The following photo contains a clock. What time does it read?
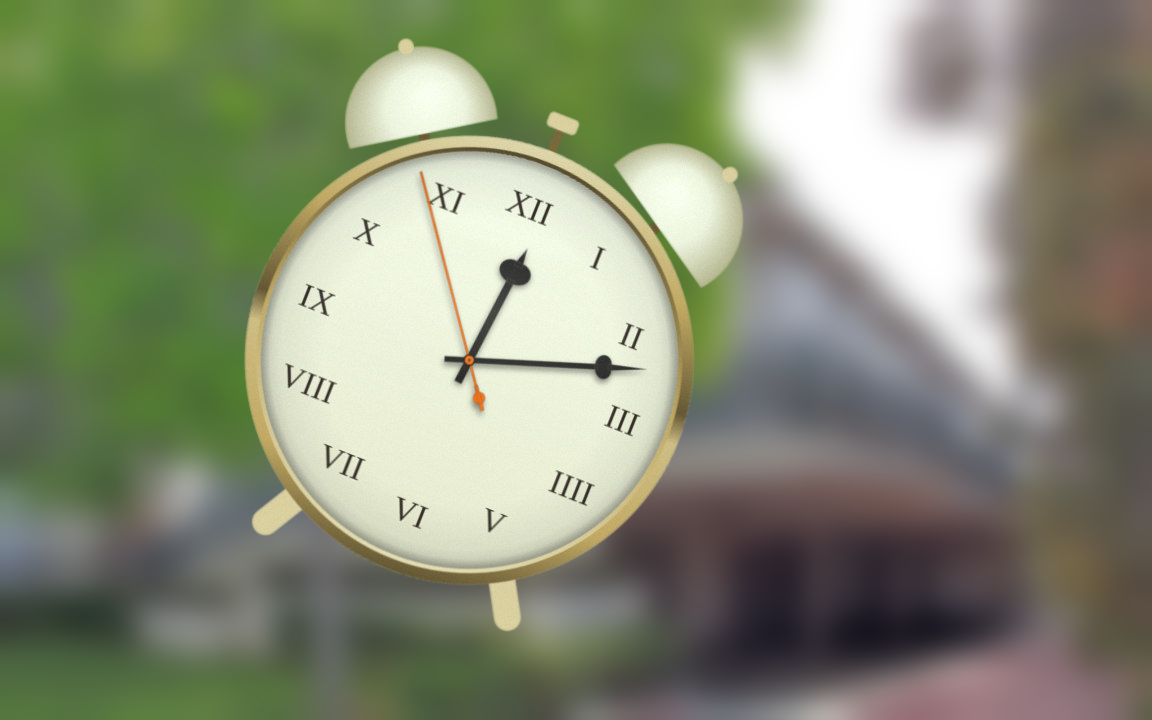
12:11:54
